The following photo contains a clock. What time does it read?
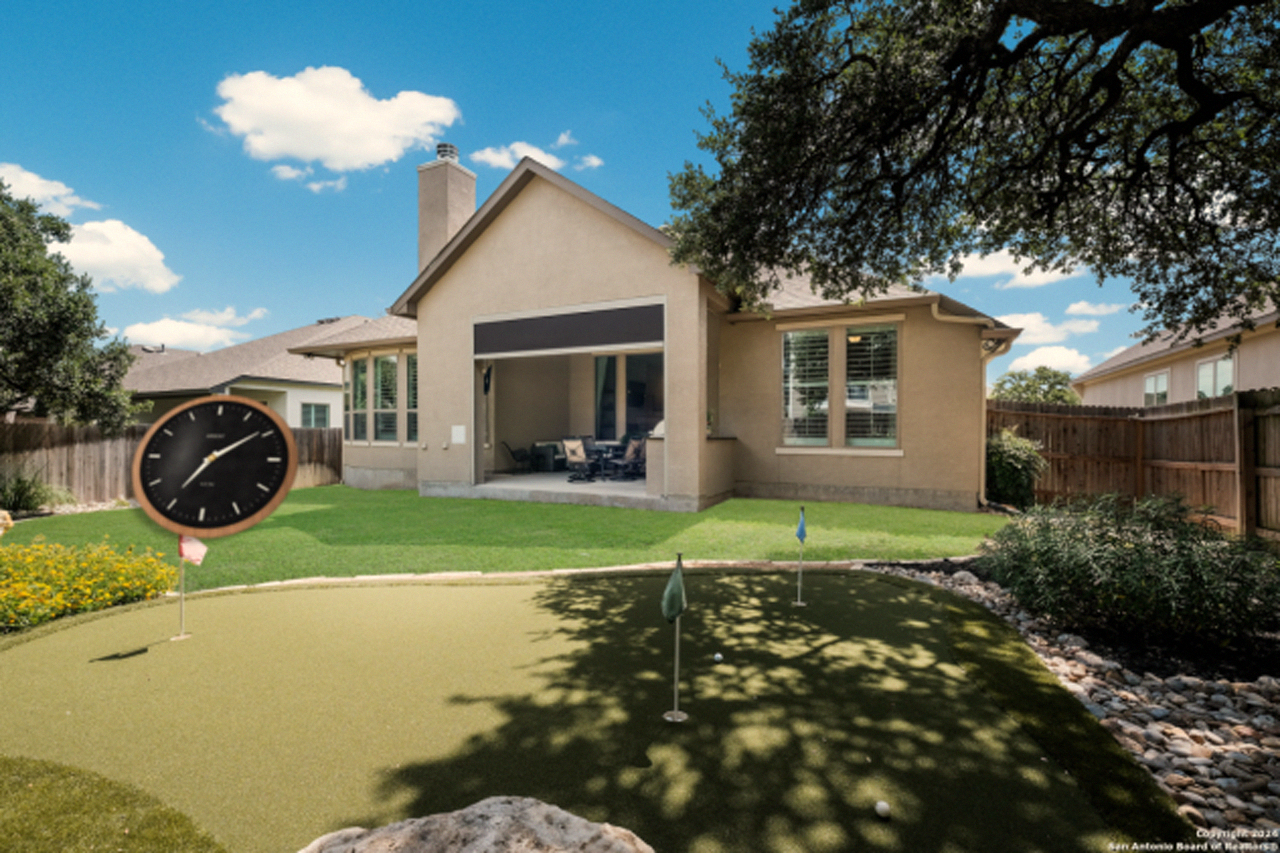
7:09
